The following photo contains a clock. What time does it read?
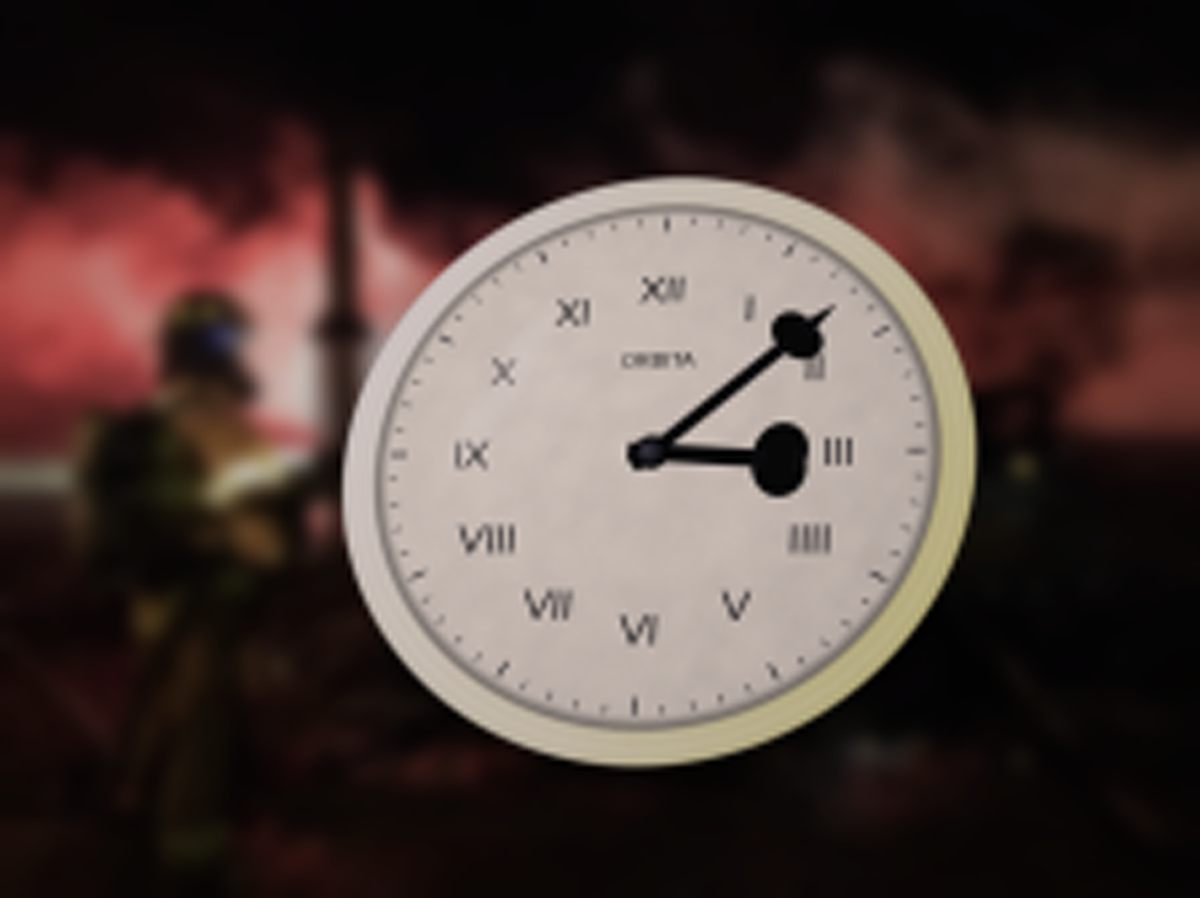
3:08
